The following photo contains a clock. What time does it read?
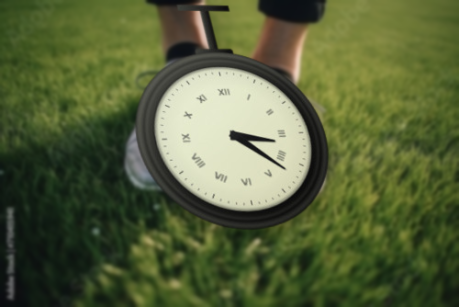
3:22
